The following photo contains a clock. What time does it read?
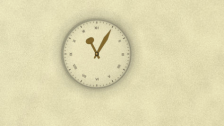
11:05
